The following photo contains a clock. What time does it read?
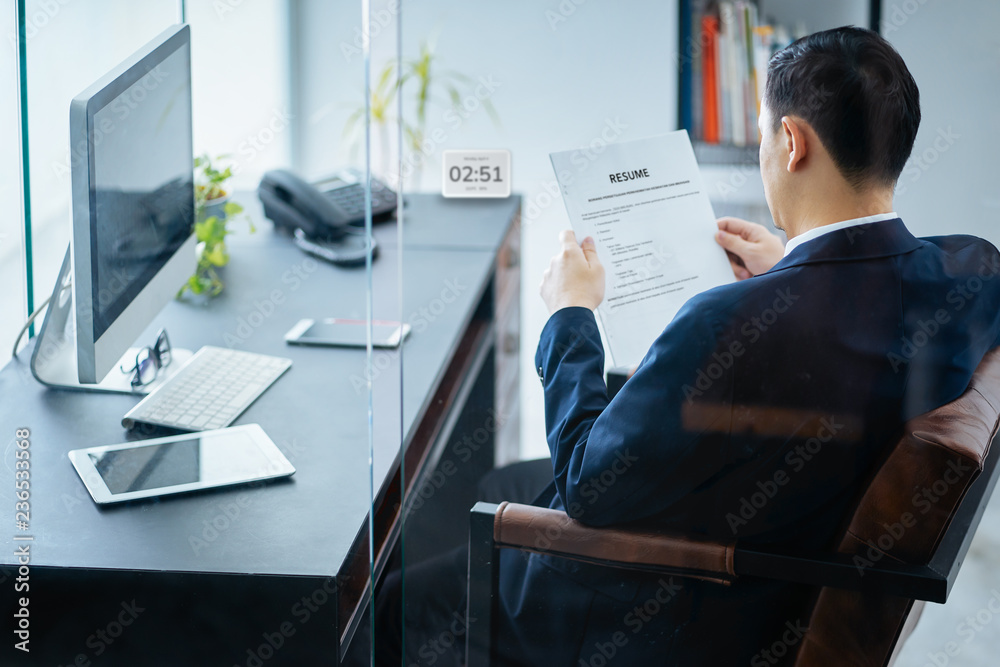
2:51
